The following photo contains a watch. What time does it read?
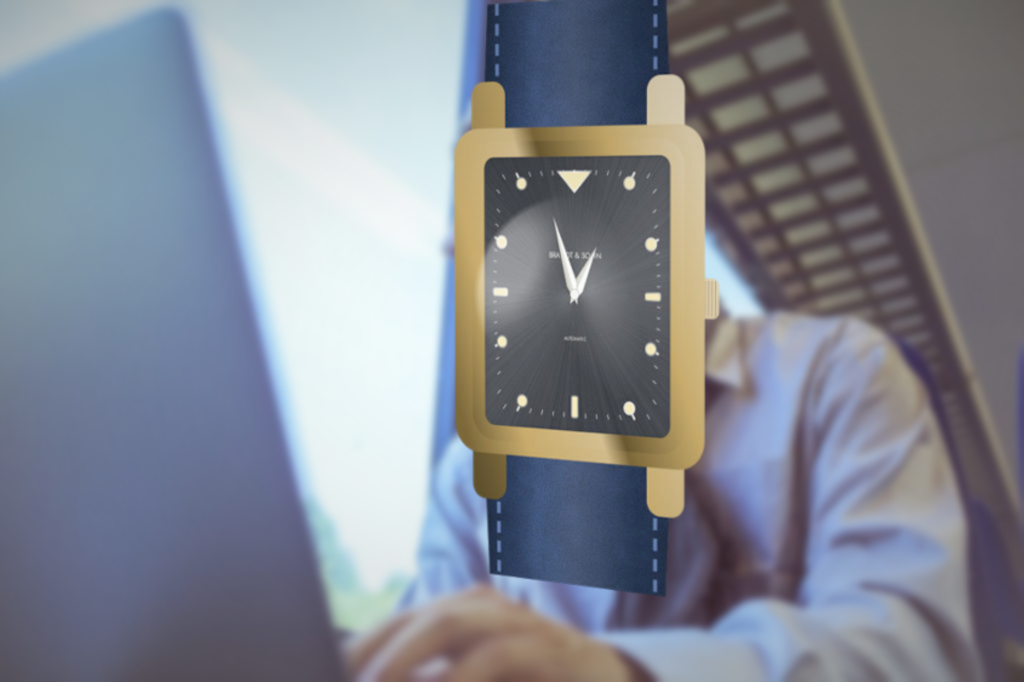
12:57
